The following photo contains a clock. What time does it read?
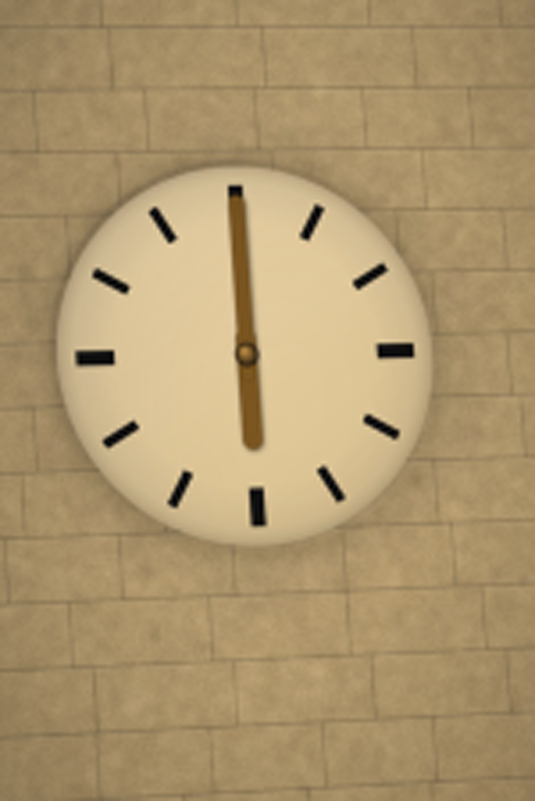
6:00
